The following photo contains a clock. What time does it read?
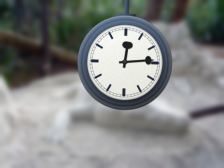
12:14
